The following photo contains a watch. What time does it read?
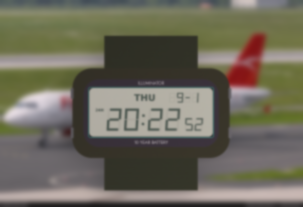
20:22:52
